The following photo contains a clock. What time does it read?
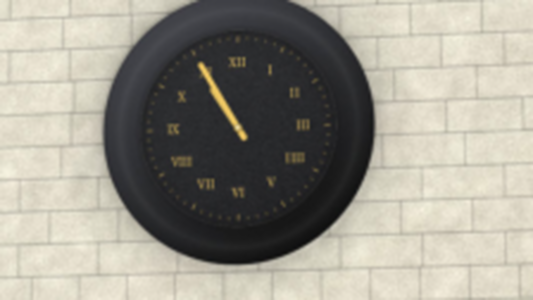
10:55
